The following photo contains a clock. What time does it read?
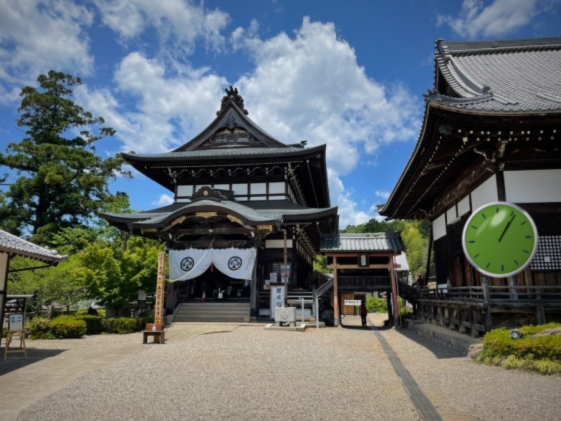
1:06
